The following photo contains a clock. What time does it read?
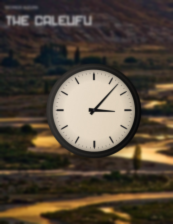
3:07
